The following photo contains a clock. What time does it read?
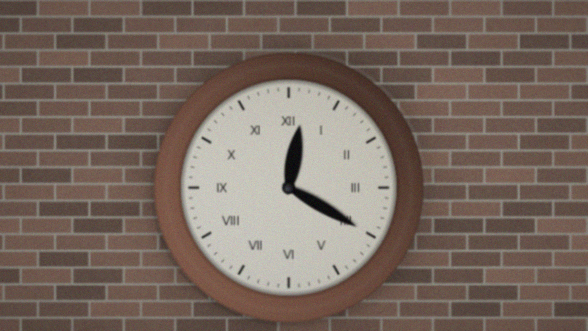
12:20
